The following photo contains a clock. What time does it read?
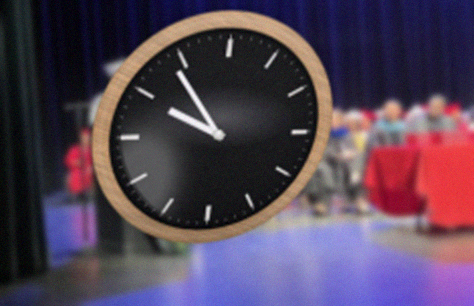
9:54
